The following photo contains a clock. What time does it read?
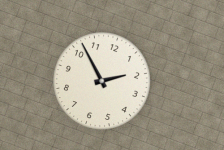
1:52
